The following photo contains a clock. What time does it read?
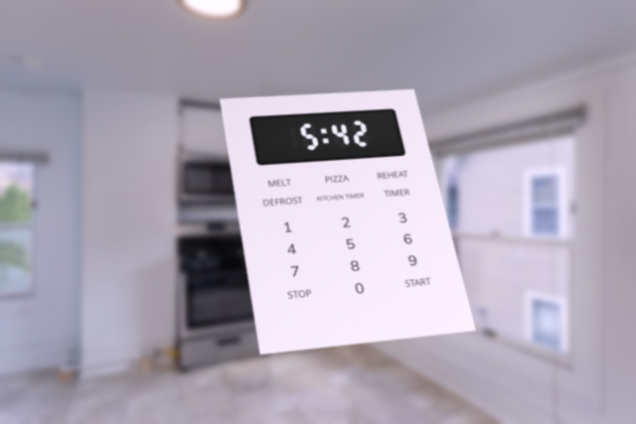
5:42
